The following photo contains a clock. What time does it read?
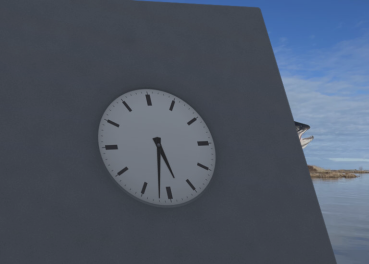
5:32
